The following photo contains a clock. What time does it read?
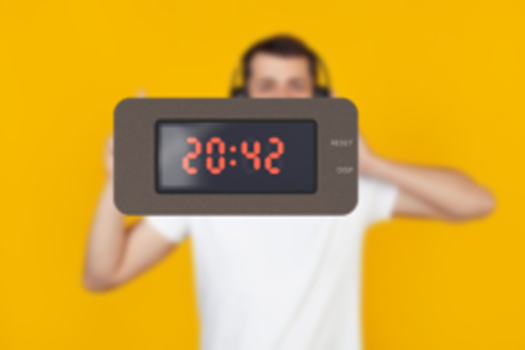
20:42
